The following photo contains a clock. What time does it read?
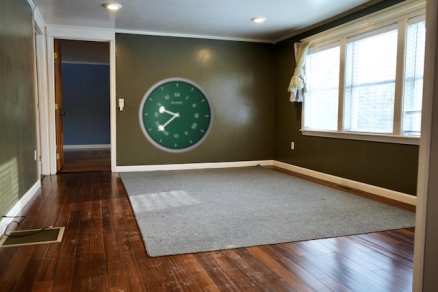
9:38
